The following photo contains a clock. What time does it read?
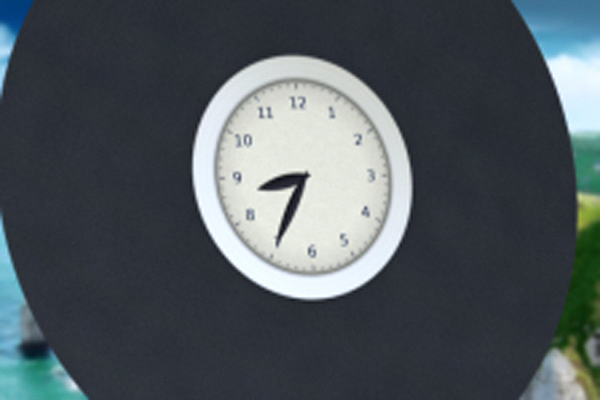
8:35
